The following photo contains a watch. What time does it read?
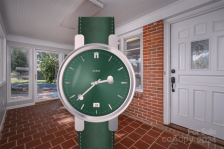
2:38
